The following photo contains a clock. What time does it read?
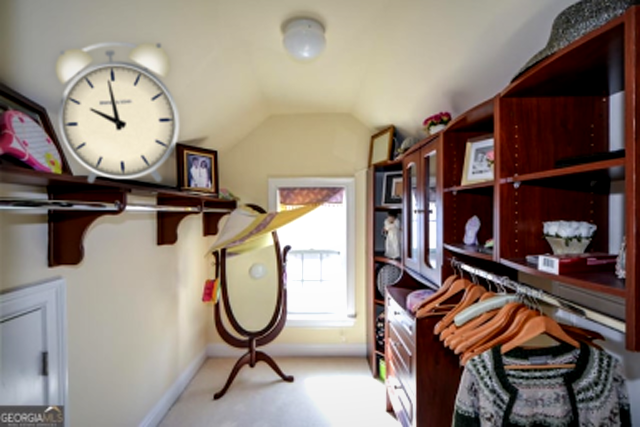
9:59
